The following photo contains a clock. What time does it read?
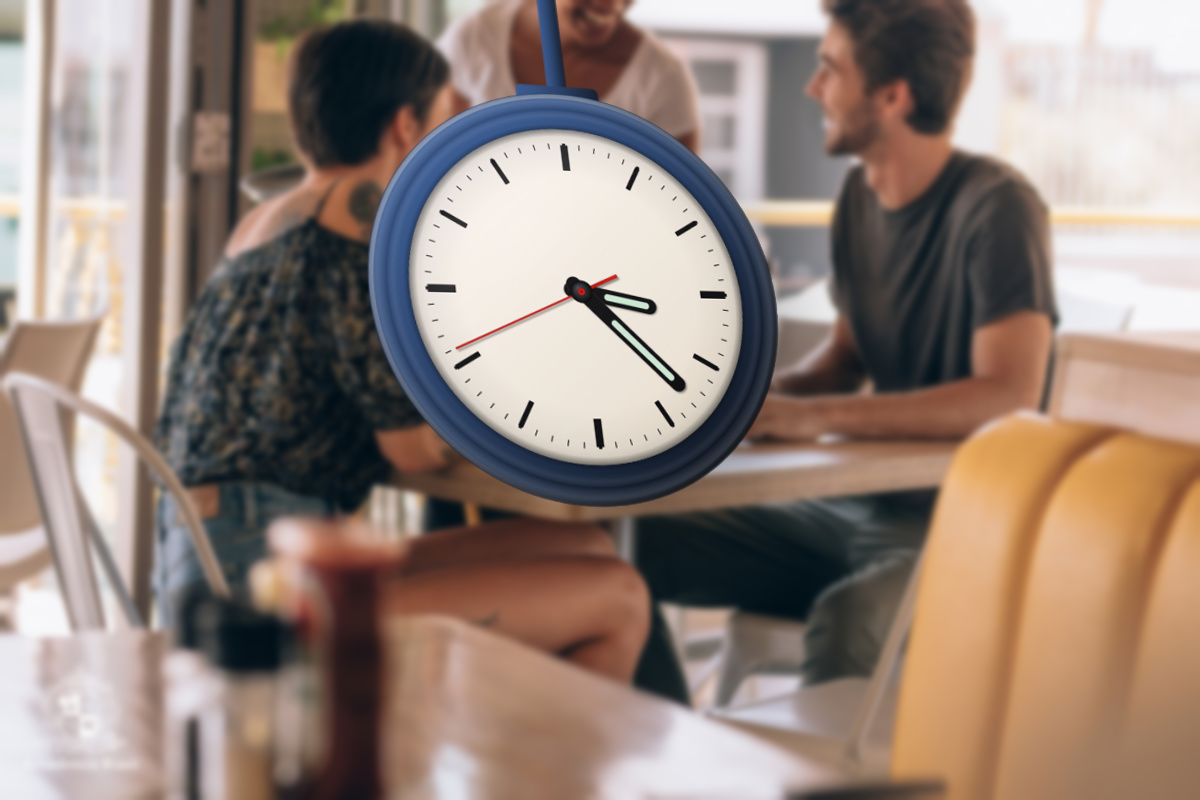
3:22:41
